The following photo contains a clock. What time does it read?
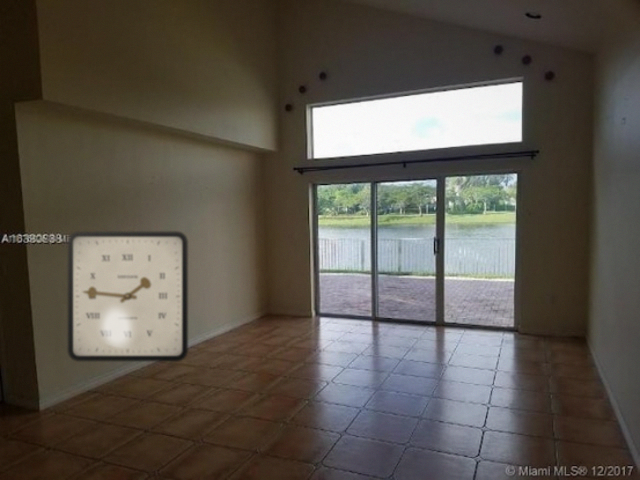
1:46
